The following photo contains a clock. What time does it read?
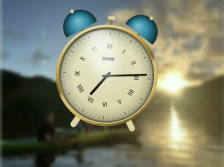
7:14
